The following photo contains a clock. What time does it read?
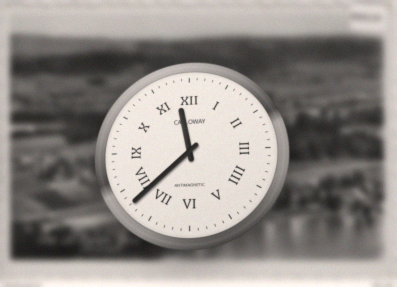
11:38
